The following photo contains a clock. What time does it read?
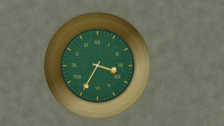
3:35
